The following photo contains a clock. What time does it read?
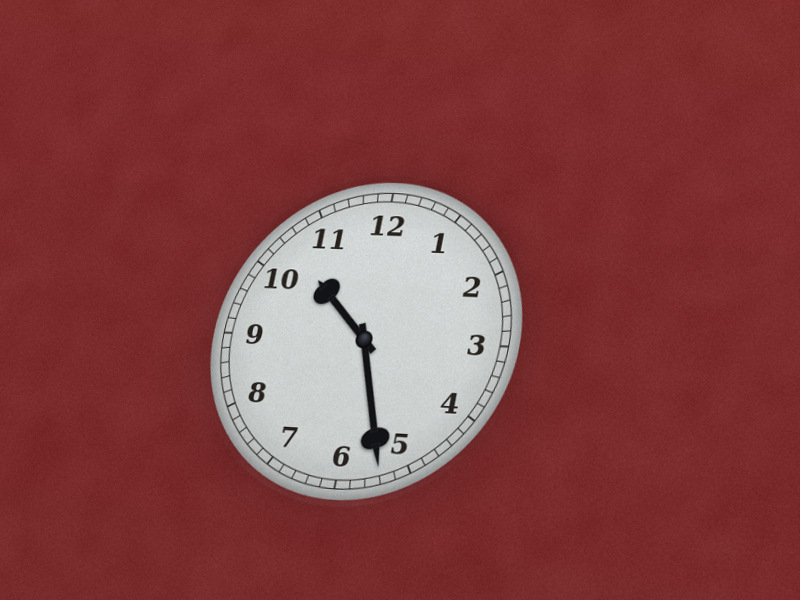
10:27
